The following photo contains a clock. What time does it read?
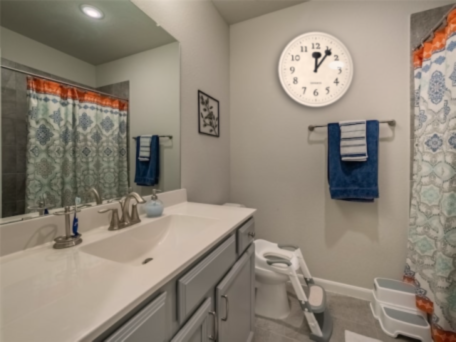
12:06
